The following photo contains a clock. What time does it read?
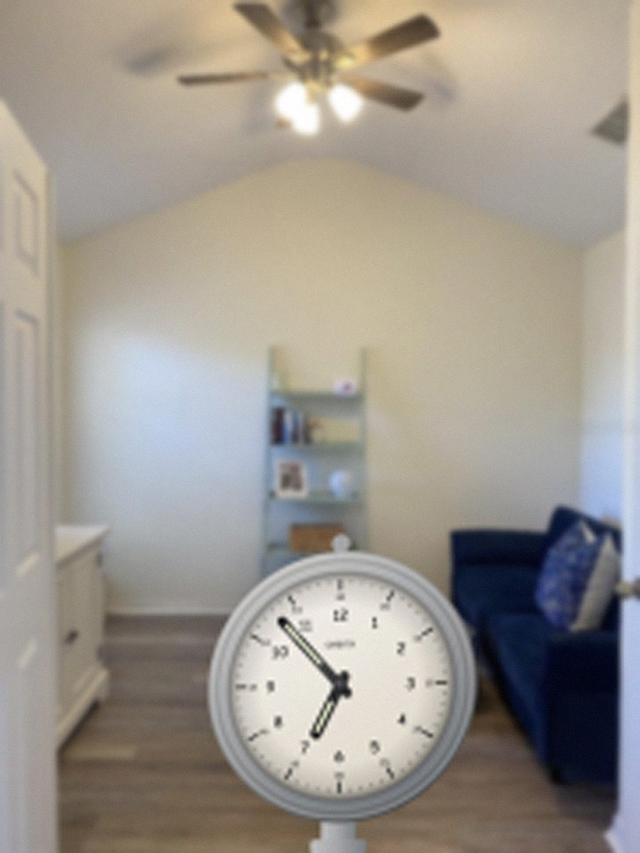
6:53
